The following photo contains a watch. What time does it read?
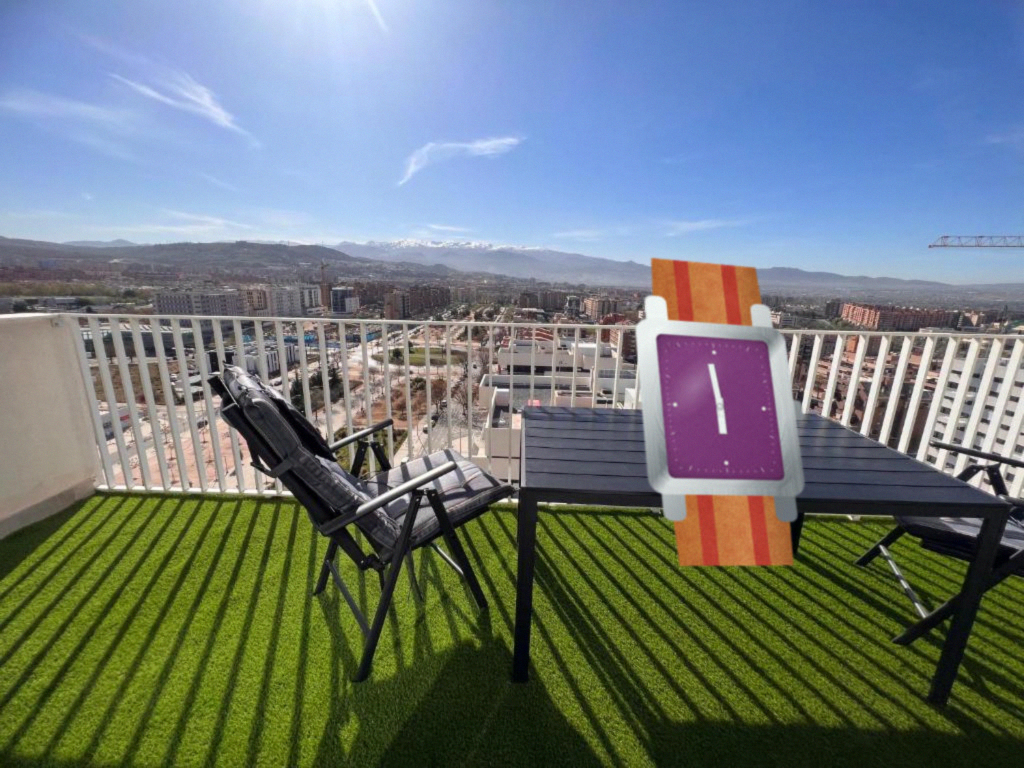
5:59
